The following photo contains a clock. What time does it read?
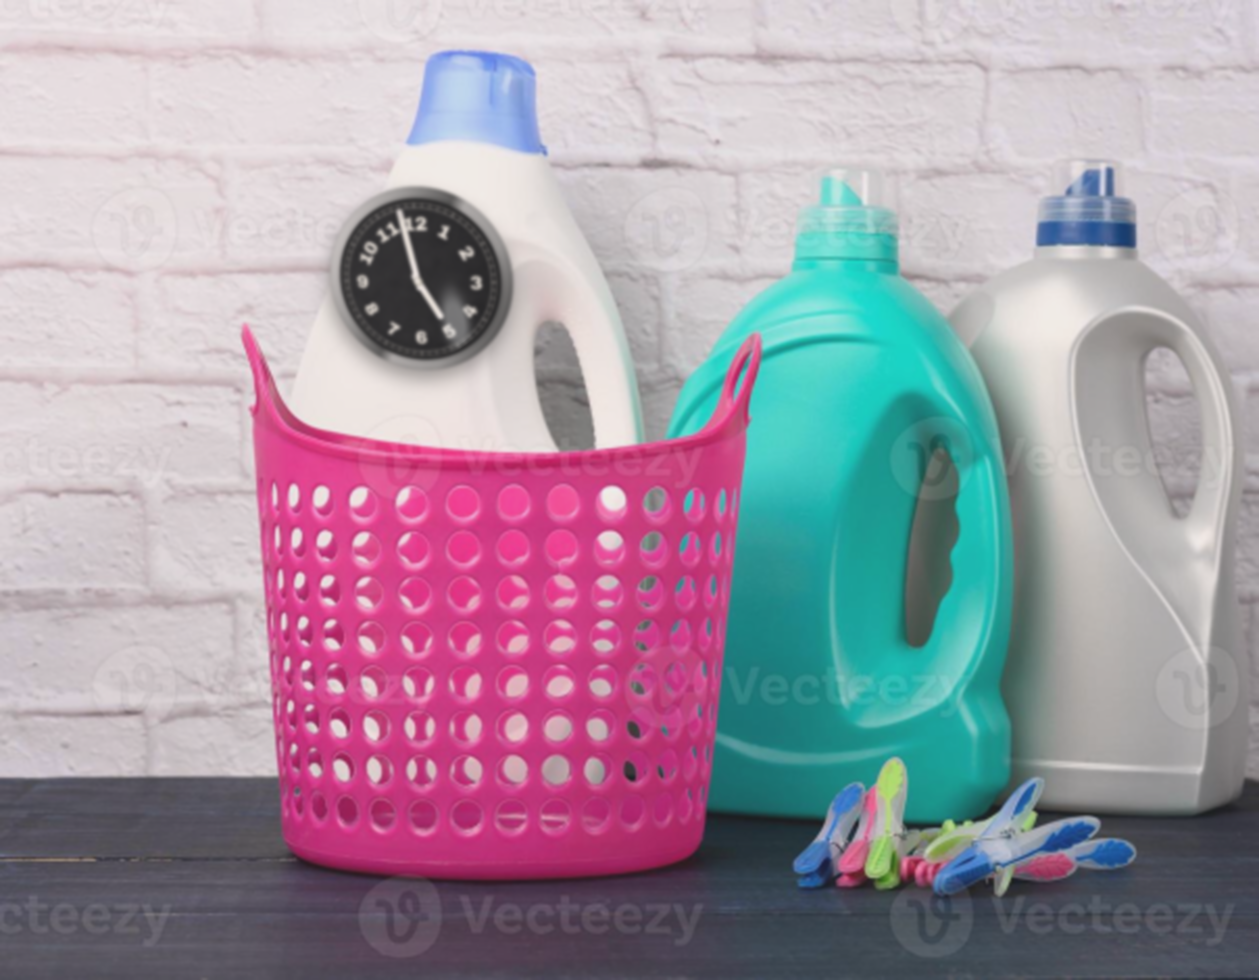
4:58
